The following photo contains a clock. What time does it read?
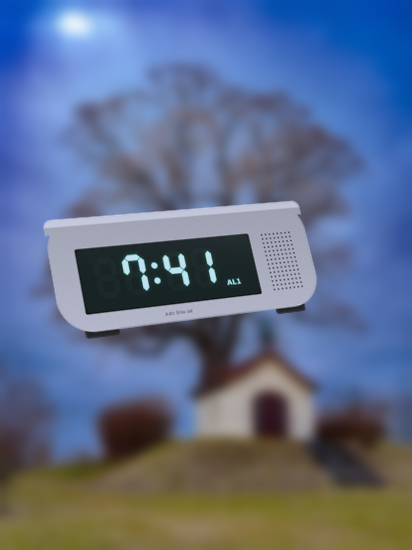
7:41
